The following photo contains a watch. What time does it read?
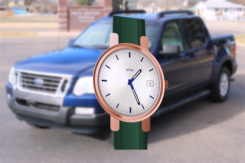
1:26
